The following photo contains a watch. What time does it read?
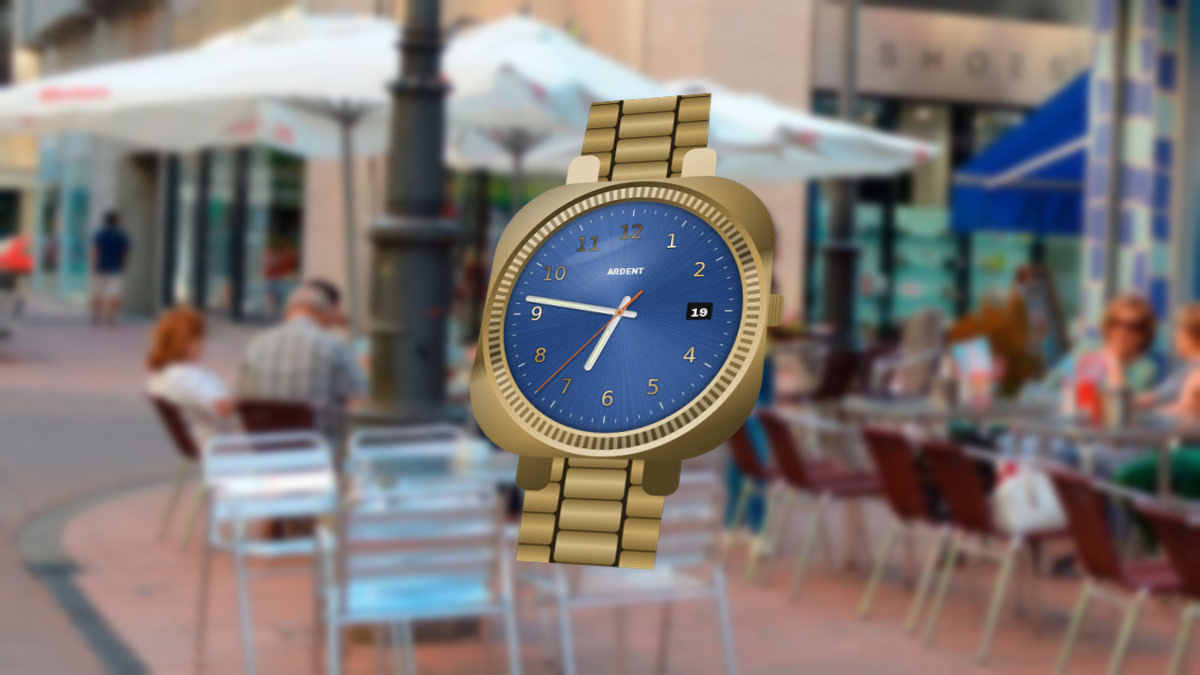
6:46:37
